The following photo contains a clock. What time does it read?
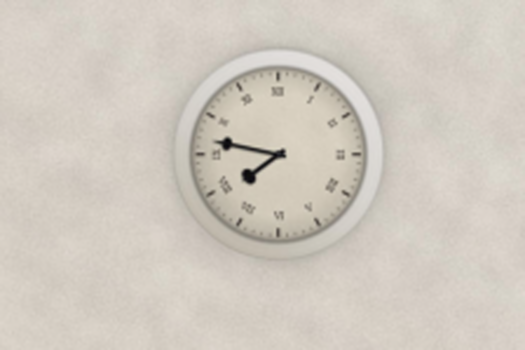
7:47
